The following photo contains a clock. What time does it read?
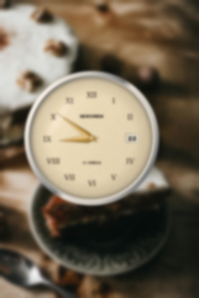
8:51
